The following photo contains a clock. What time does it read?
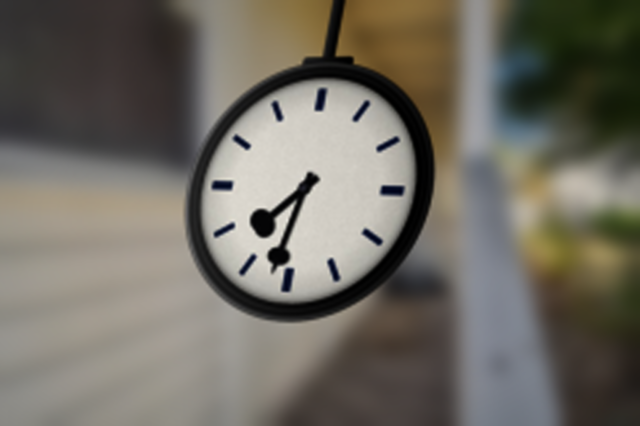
7:32
